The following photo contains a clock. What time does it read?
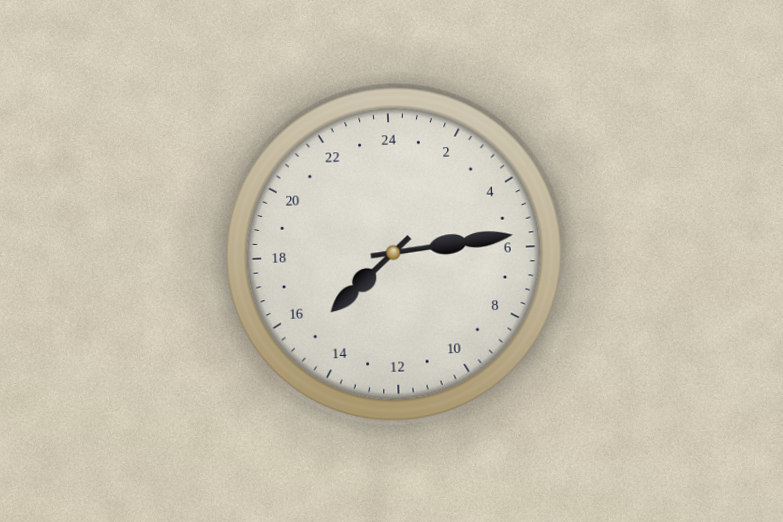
15:14
